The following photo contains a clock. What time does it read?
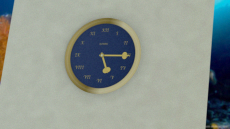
5:15
